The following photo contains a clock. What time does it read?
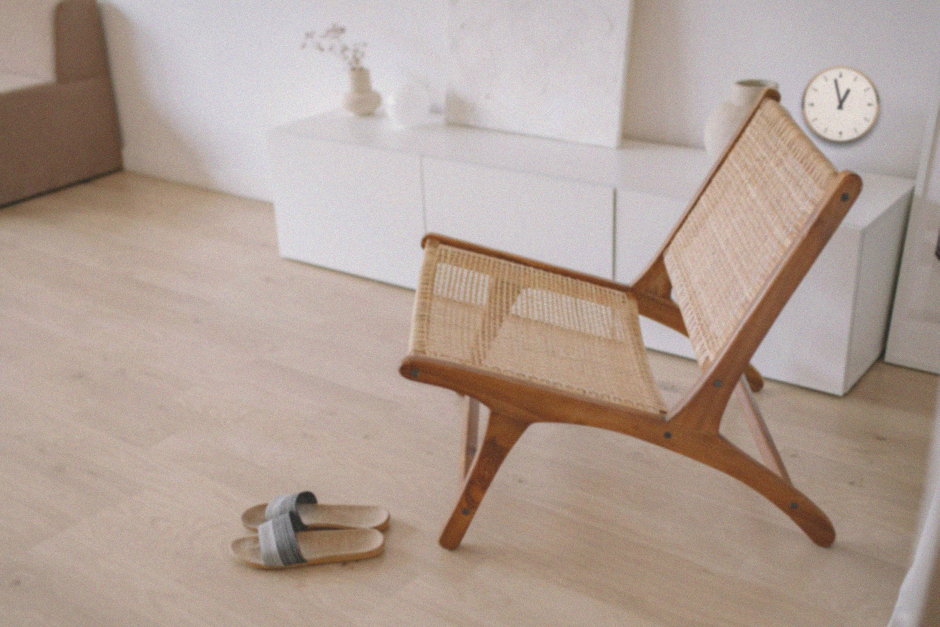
12:58
